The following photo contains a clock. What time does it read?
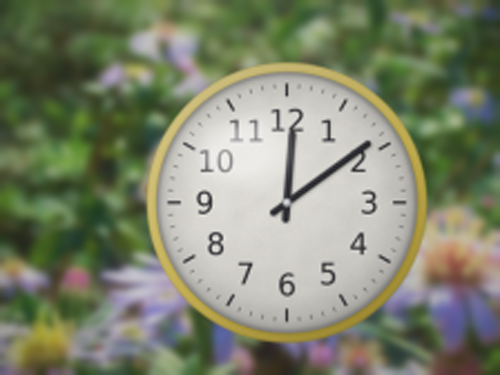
12:09
